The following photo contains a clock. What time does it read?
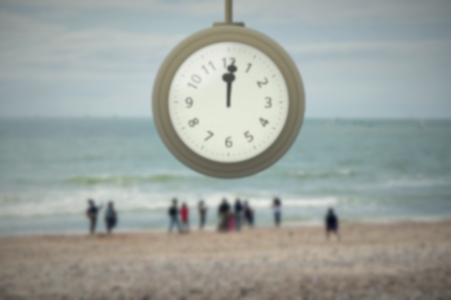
12:01
